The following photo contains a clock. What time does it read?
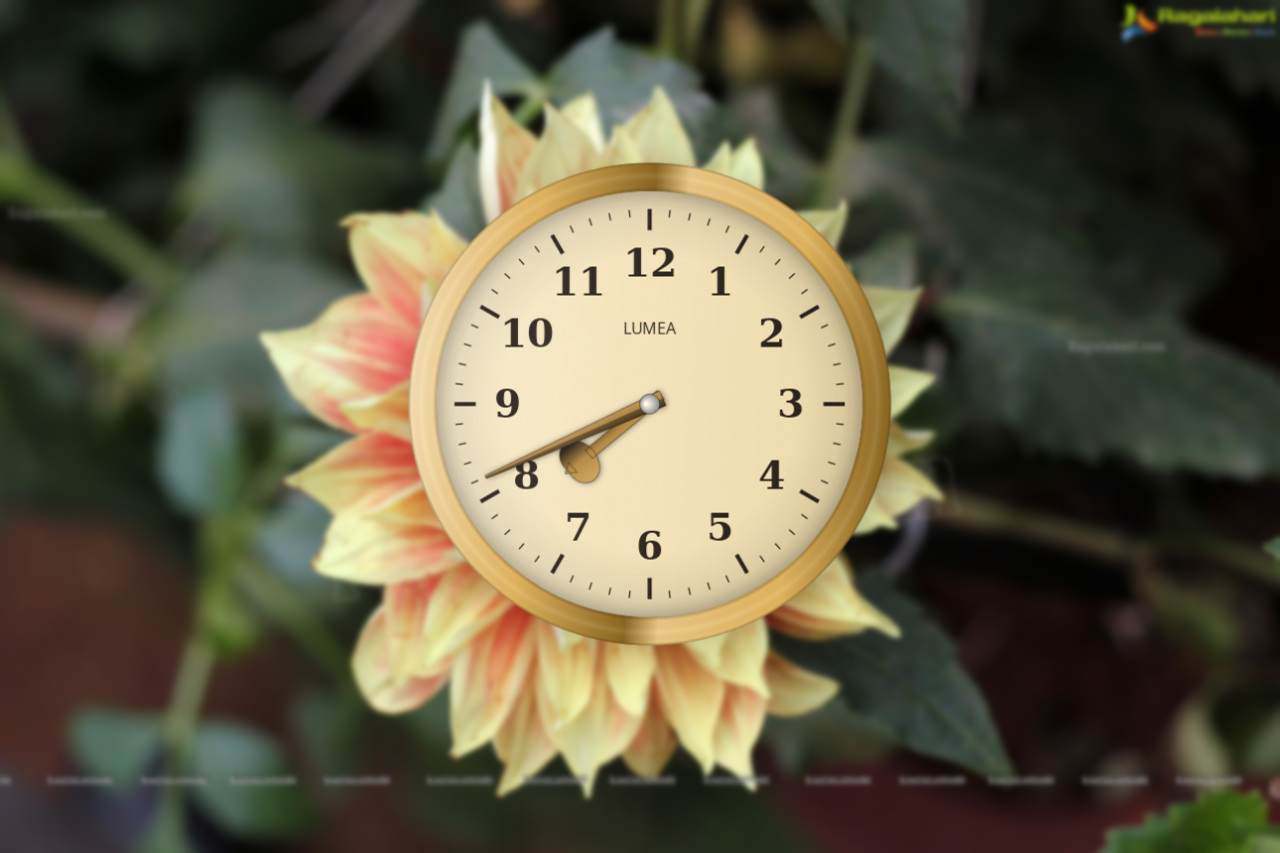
7:41
